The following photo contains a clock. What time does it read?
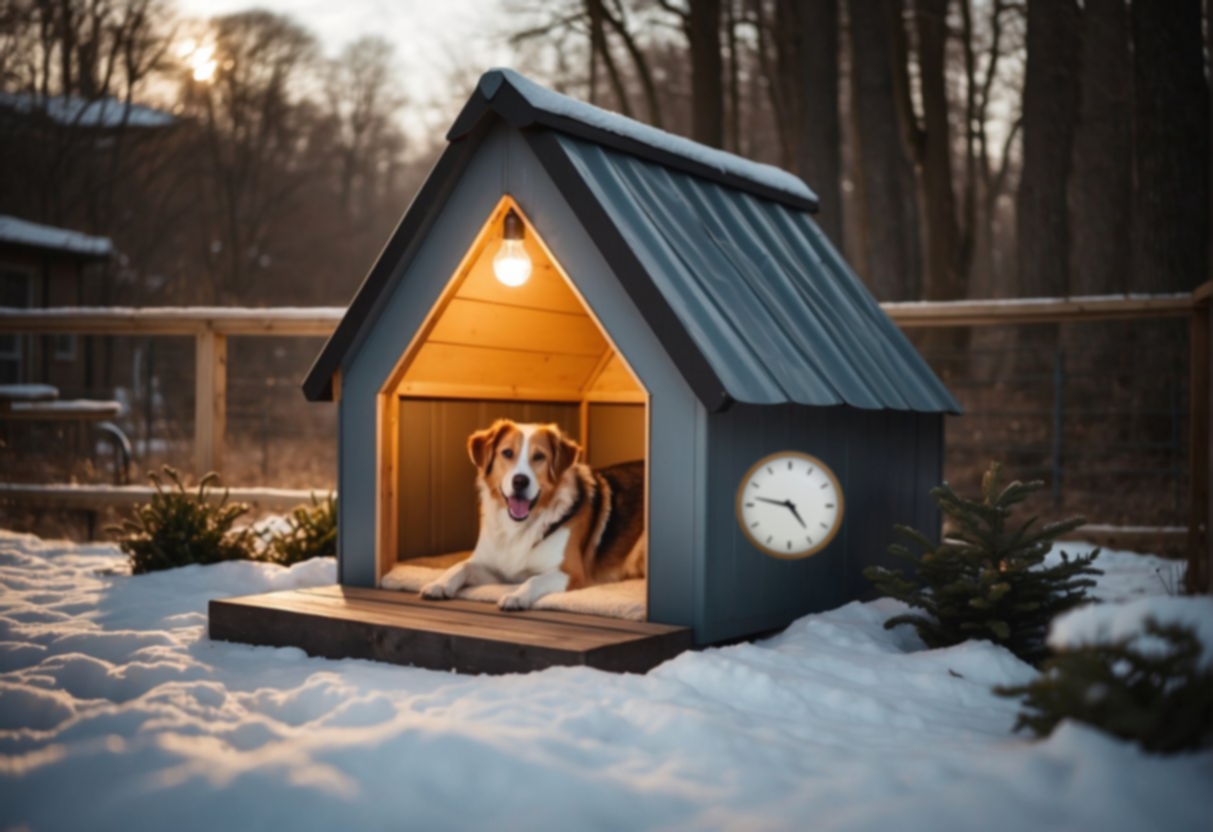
4:47
